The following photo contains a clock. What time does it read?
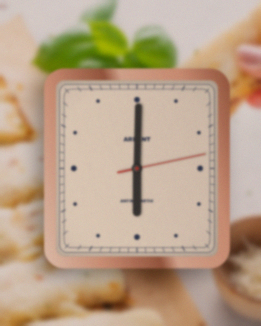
6:00:13
